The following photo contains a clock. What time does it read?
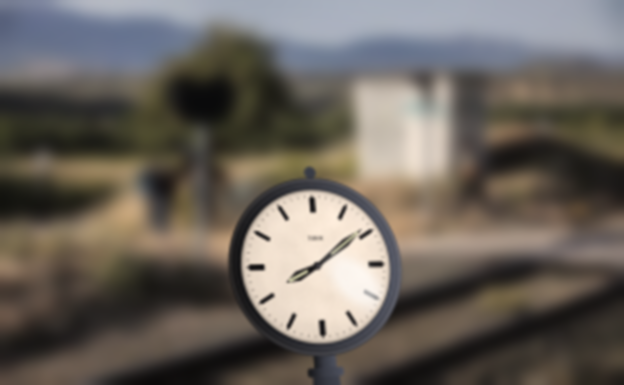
8:09
